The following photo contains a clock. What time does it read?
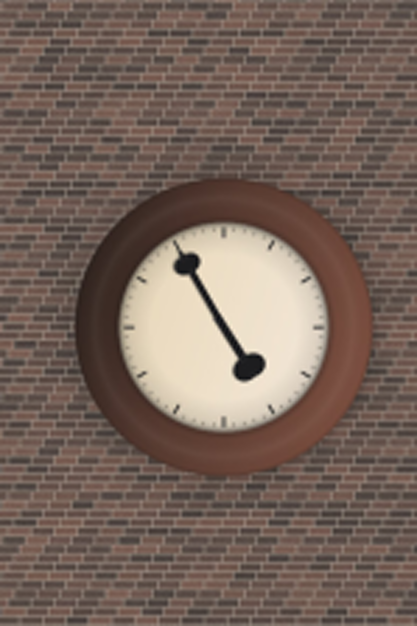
4:55
